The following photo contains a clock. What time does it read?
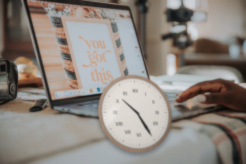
10:25
